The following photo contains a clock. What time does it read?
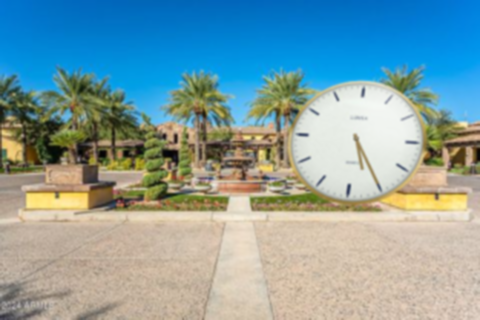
5:25
